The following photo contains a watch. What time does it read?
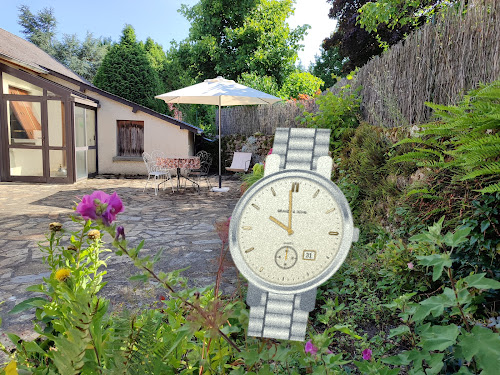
9:59
